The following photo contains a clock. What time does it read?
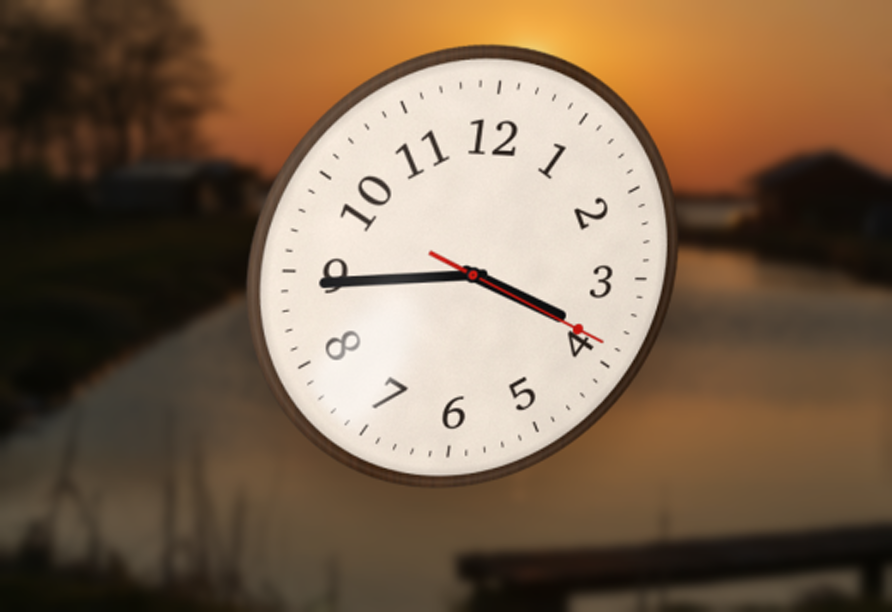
3:44:19
